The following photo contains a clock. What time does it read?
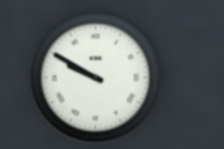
9:50
